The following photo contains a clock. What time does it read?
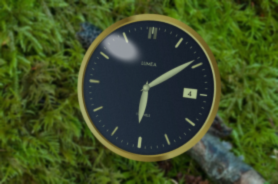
6:09
